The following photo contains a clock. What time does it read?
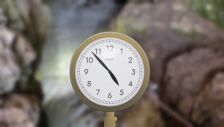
4:53
